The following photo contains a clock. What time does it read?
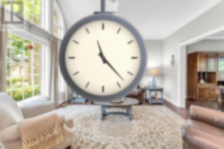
11:23
